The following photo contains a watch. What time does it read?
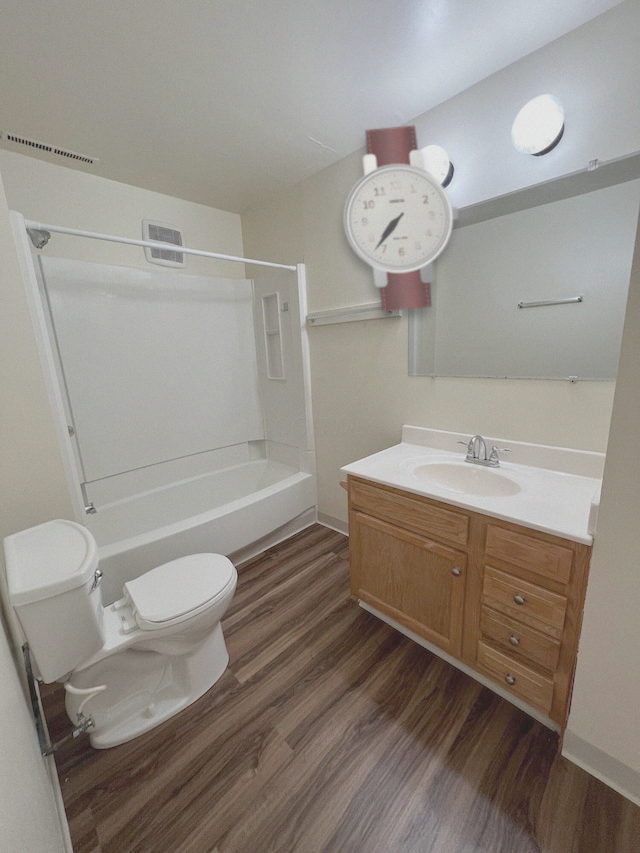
7:37
